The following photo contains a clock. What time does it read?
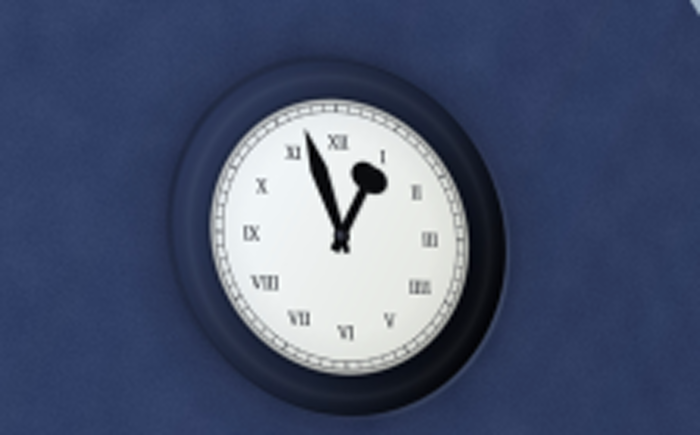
12:57
